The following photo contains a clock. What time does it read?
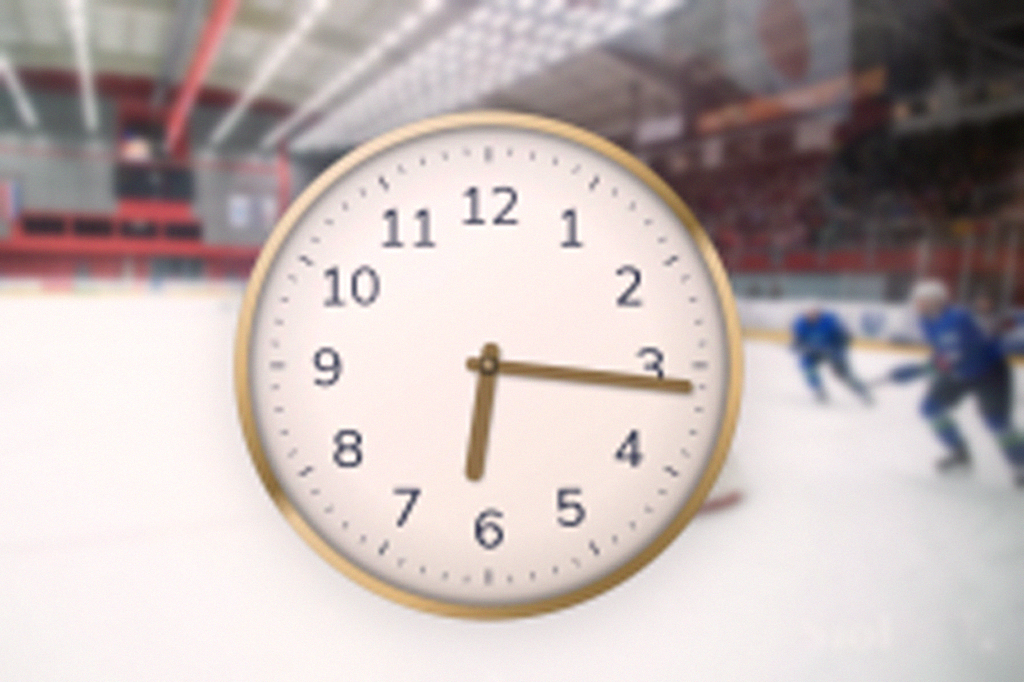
6:16
